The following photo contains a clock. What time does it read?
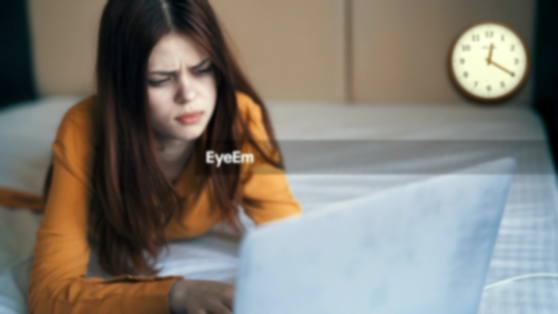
12:20
